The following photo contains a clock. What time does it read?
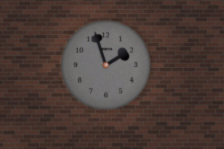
1:57
